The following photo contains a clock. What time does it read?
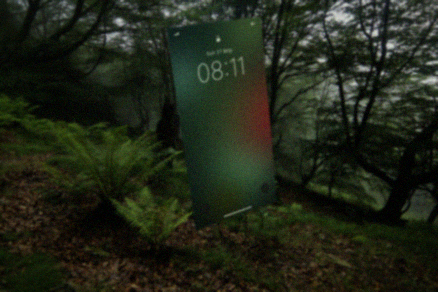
8:11
